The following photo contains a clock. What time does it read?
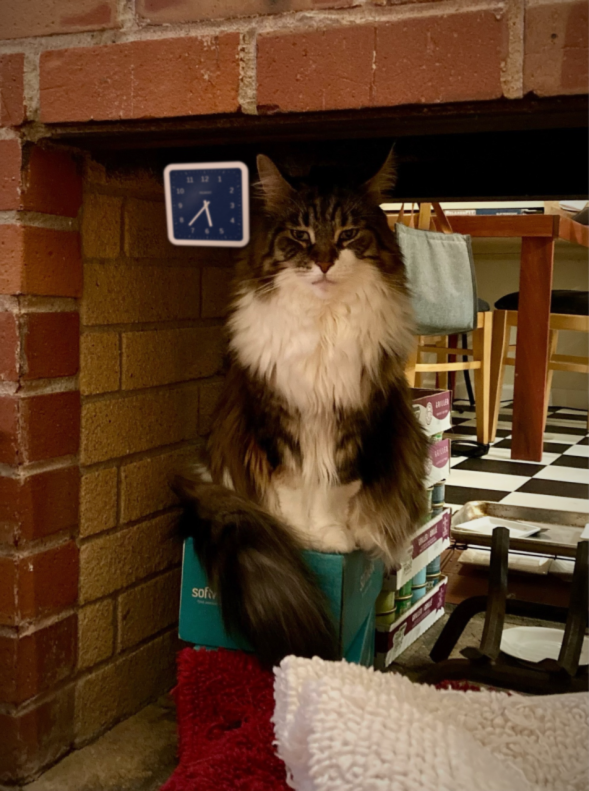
5:37
